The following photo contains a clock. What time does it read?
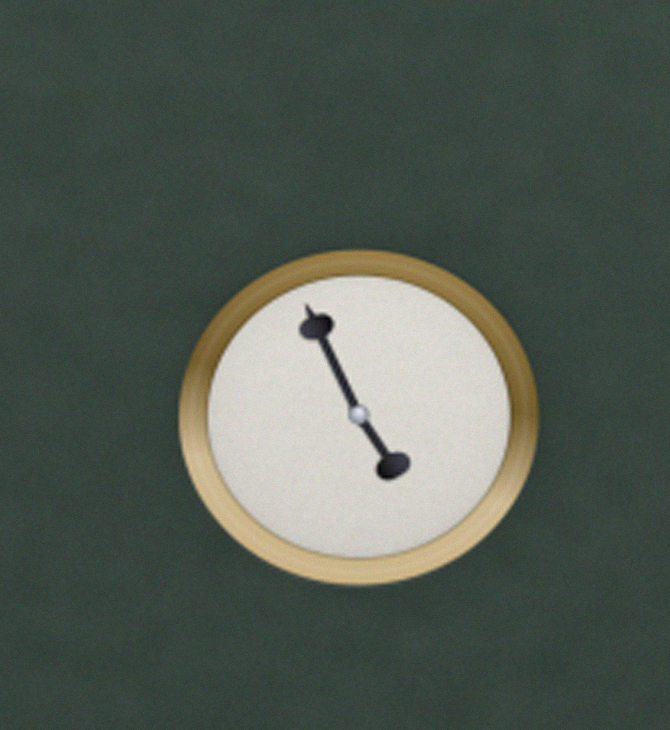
4:56
